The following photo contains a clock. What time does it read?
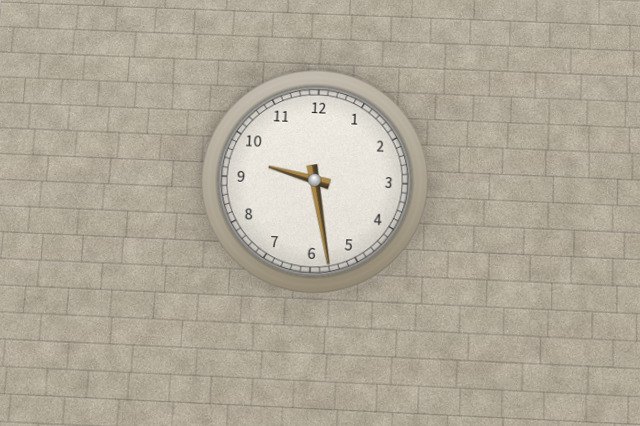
9:28
